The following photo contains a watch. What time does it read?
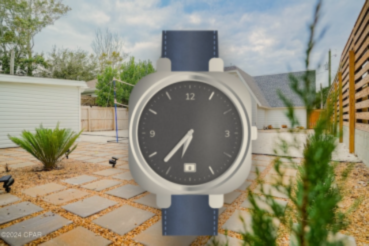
6:37
